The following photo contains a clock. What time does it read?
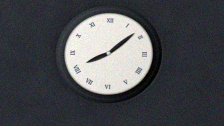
8:08
